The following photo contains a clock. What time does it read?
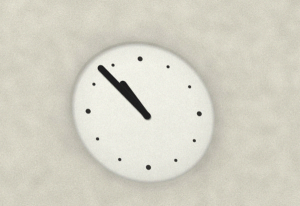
10:53
